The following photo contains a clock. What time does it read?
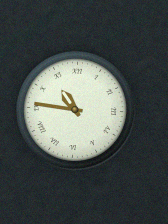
10:46
